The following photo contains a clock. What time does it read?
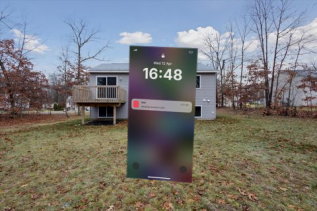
16:48
